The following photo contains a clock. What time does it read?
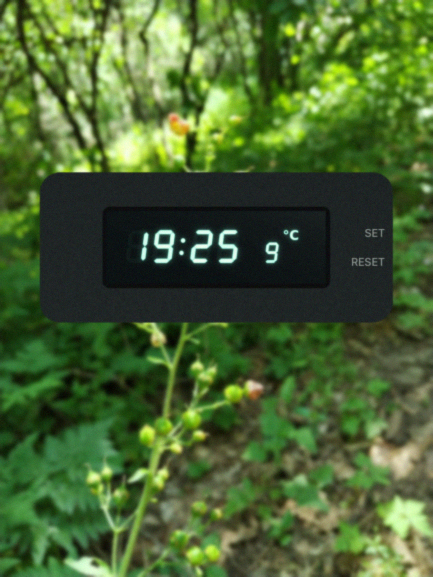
19:25
